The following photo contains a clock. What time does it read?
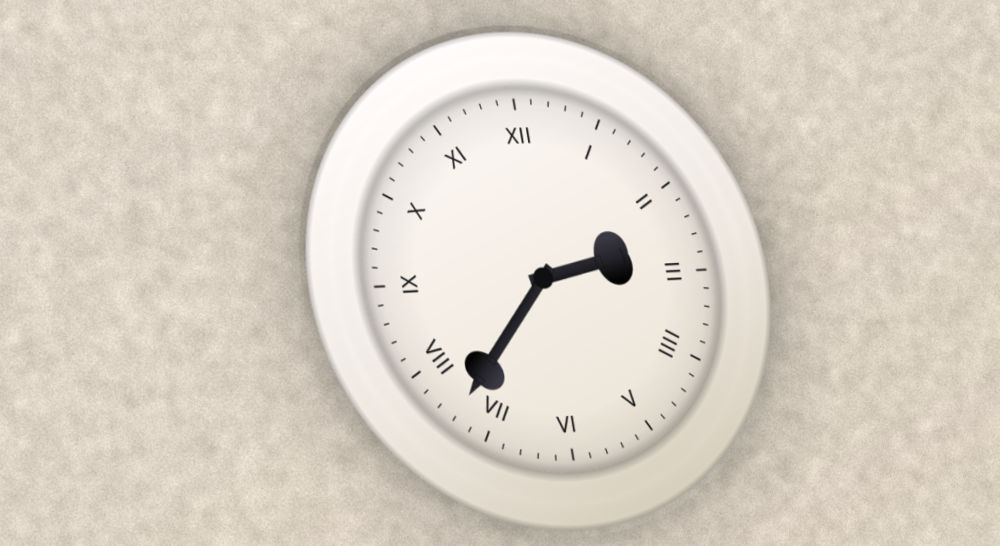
2:37
